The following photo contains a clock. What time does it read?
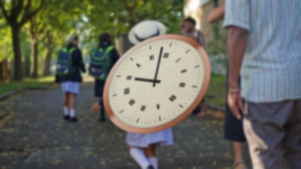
8:58
